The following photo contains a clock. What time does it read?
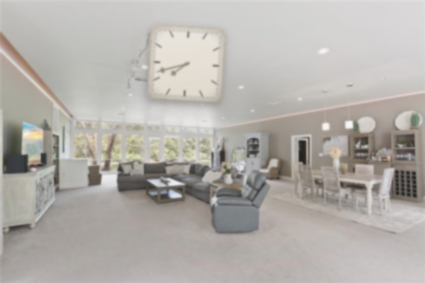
7:42
